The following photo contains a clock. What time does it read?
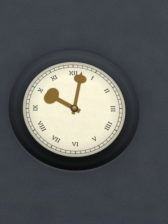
10:02
